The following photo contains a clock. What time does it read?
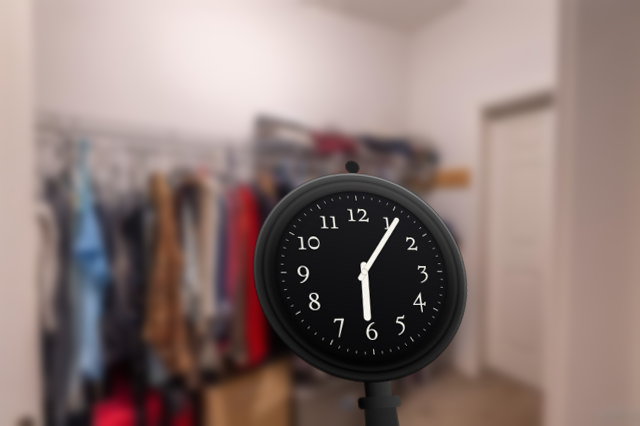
6:06
